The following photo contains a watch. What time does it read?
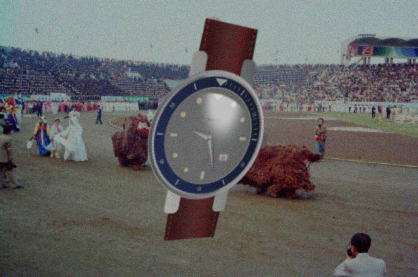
9:27
